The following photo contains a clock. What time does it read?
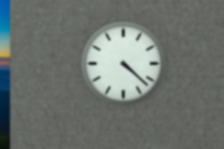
4:22
